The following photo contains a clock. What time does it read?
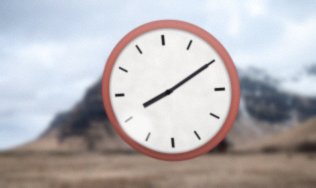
8:10
